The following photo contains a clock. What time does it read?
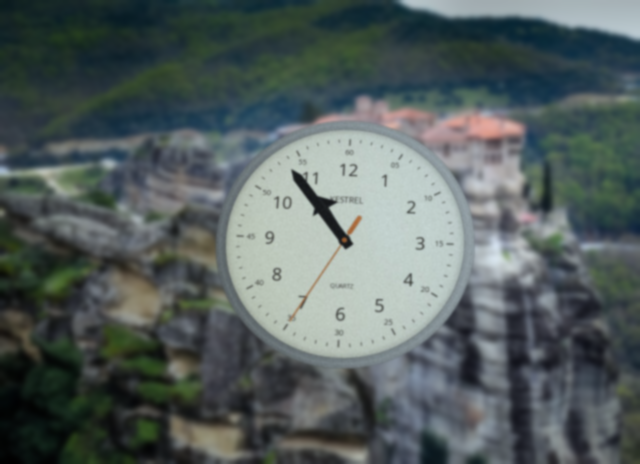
10:53:35
